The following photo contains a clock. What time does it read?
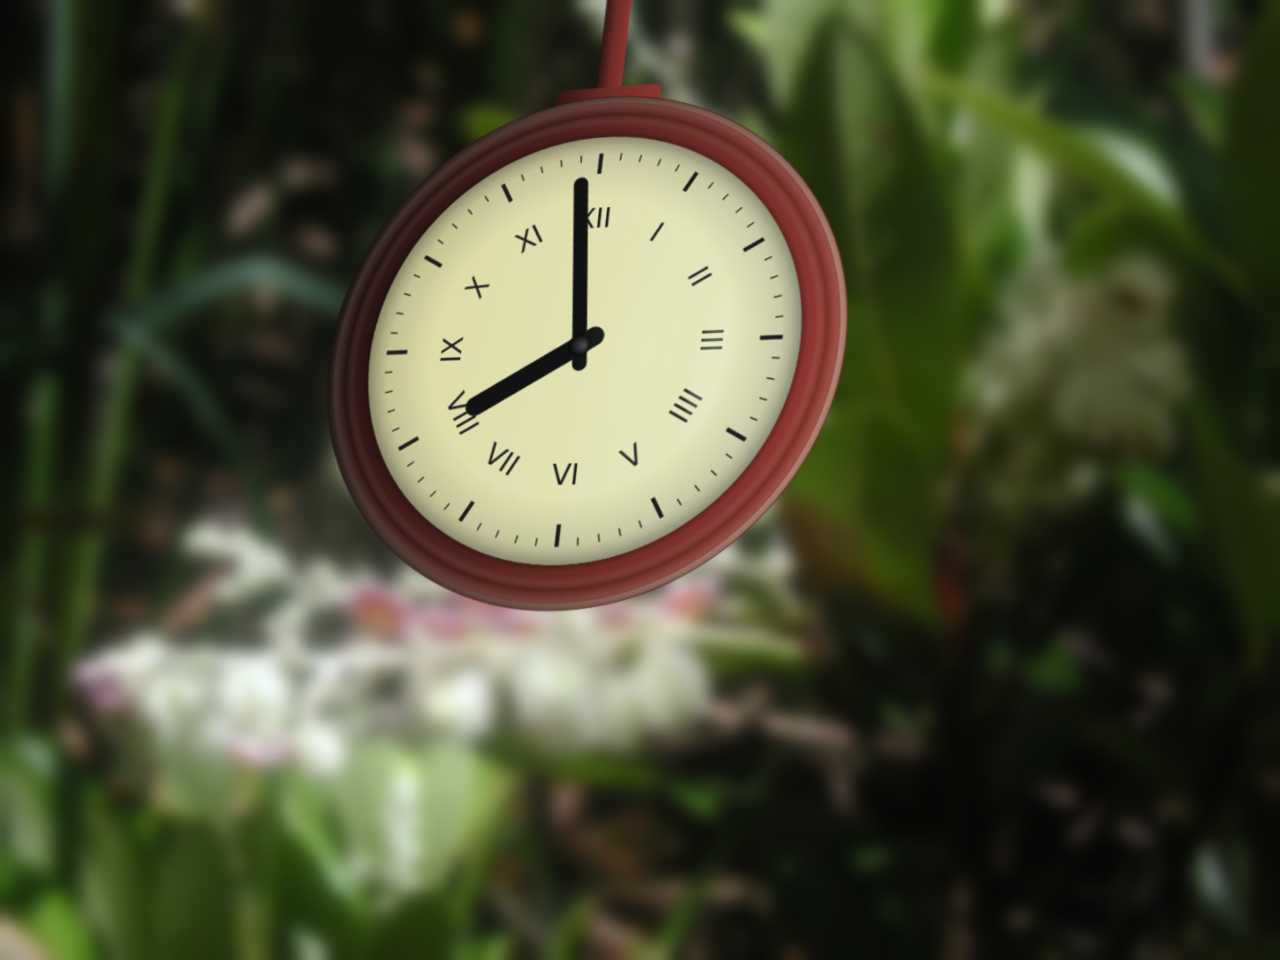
7:59
